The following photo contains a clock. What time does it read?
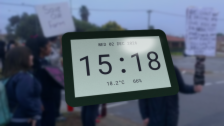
15:18
